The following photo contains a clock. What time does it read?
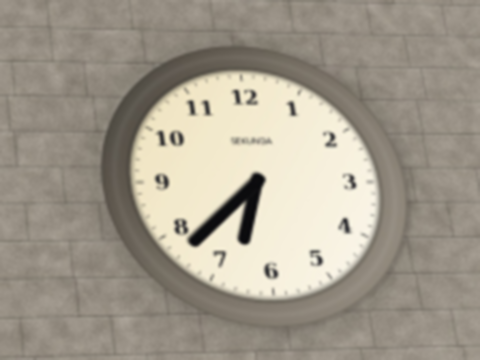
6:38
